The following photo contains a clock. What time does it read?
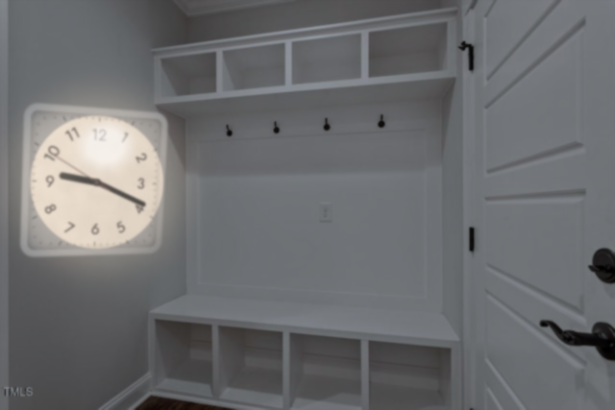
9:18:50
